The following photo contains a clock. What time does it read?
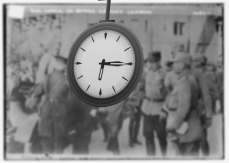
6:15
